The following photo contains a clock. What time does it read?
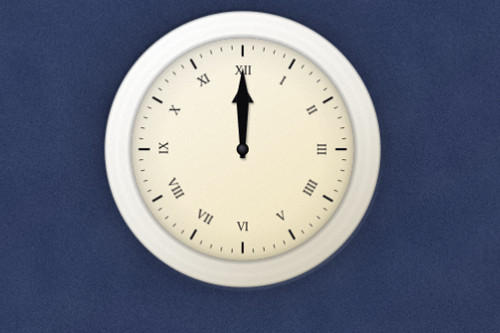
12:00
